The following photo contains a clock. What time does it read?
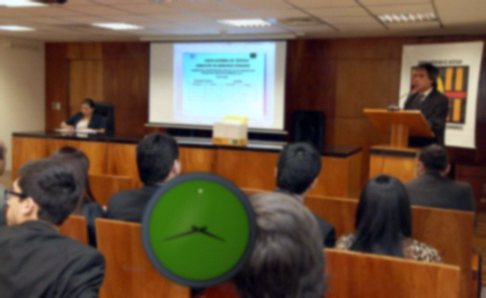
3:42
